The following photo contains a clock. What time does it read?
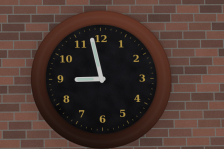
8:58
